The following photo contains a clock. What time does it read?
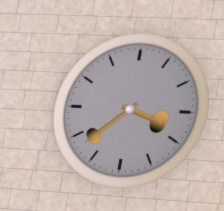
3:38
